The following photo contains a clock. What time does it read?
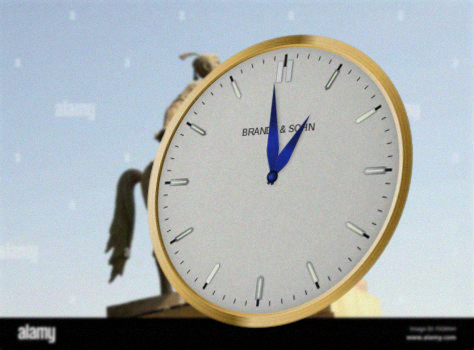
12:59
